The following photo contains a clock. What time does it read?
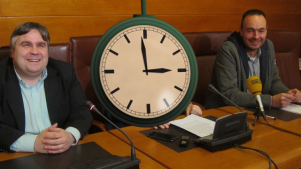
2:59
